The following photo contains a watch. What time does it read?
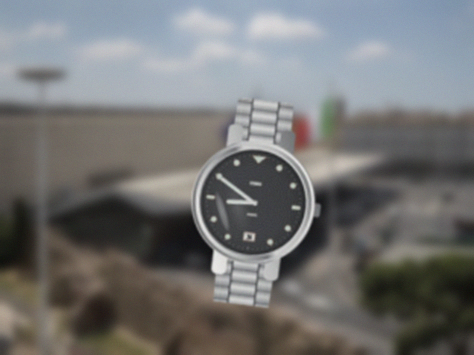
8:50
